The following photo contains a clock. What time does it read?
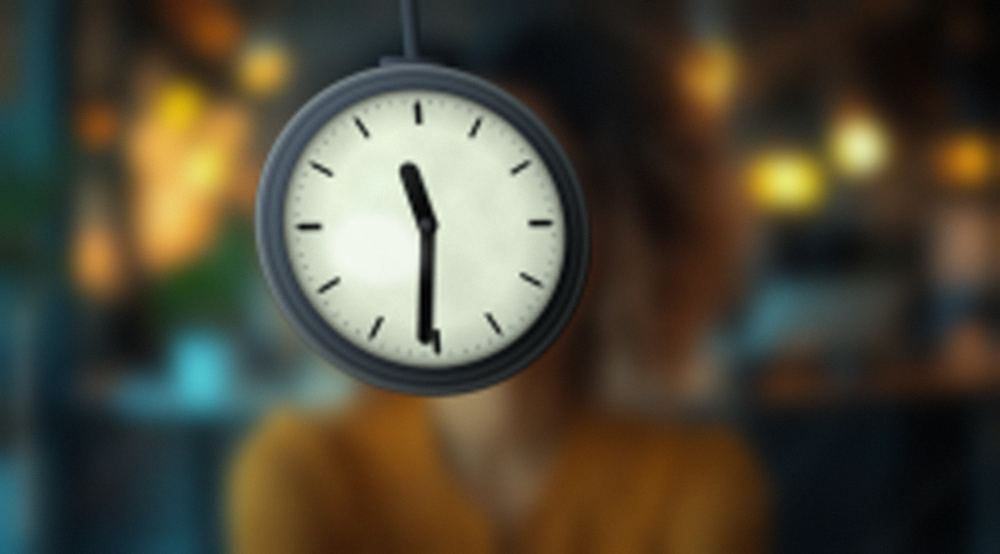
11:31
